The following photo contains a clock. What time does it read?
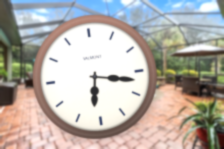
6:17
